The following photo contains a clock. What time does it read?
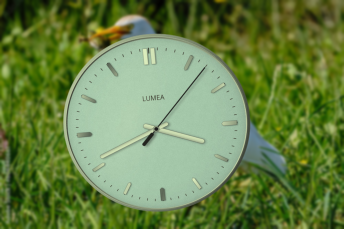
3:41:07
